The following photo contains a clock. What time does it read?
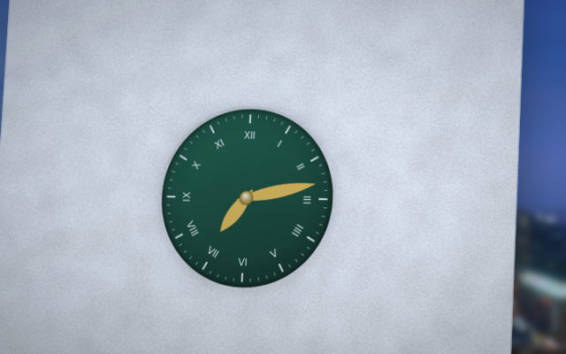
7:13
